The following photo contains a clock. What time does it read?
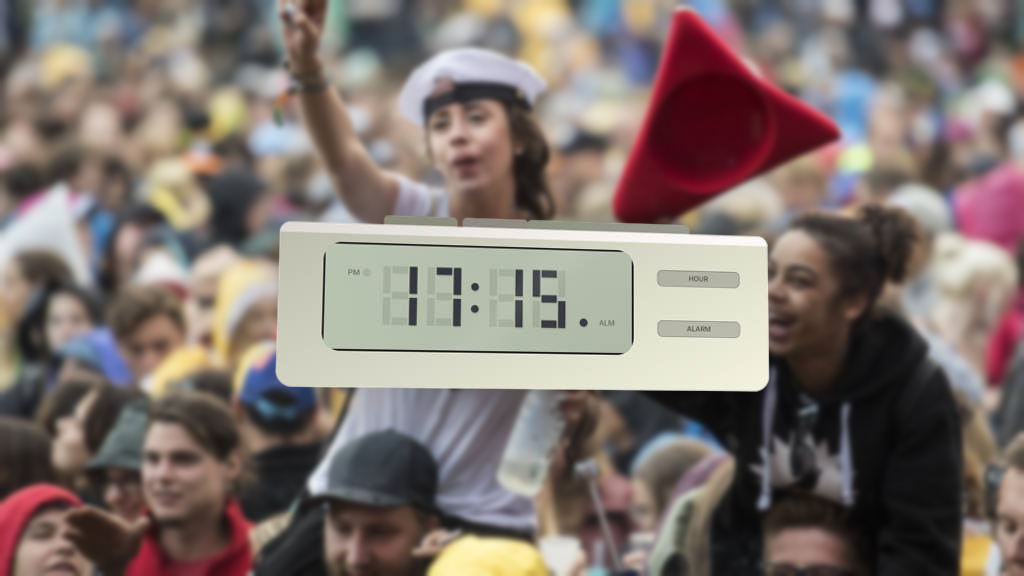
17:15
